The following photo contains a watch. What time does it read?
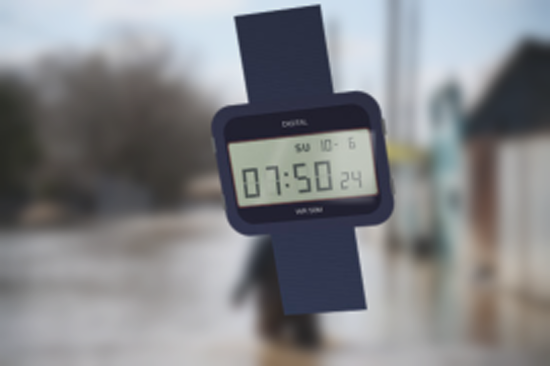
7:50:24
